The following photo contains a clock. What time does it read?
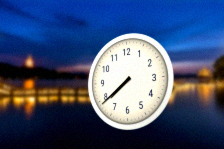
7:39
